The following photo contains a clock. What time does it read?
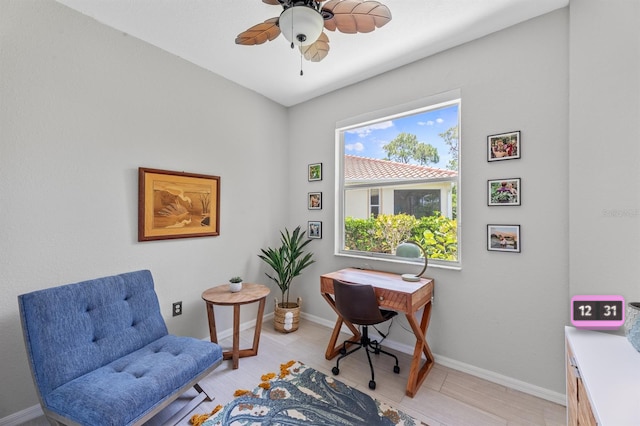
12:31
